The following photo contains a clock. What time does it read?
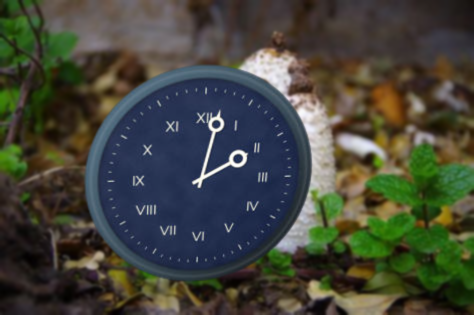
2:02
